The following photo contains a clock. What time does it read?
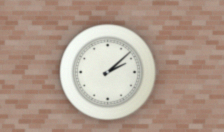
2:08
